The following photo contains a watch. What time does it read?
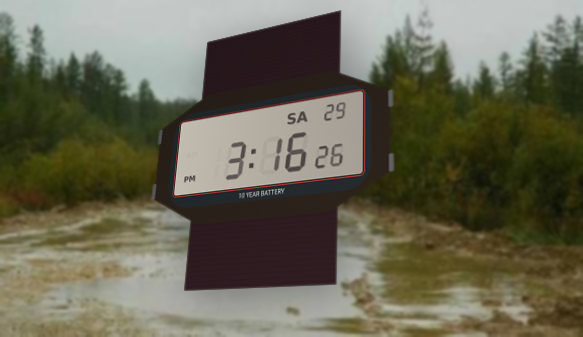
3:16:26
